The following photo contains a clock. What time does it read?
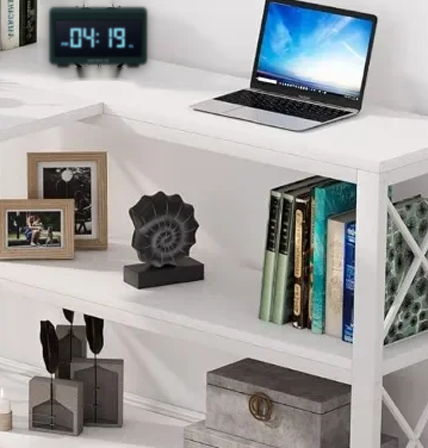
4:19
